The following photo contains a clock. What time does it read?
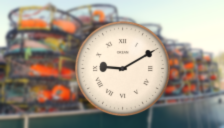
9:10
